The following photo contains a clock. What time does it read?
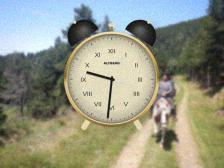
9:31
